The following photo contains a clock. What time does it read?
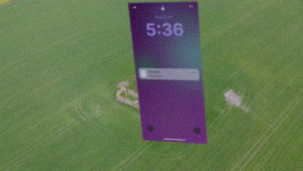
5:36
